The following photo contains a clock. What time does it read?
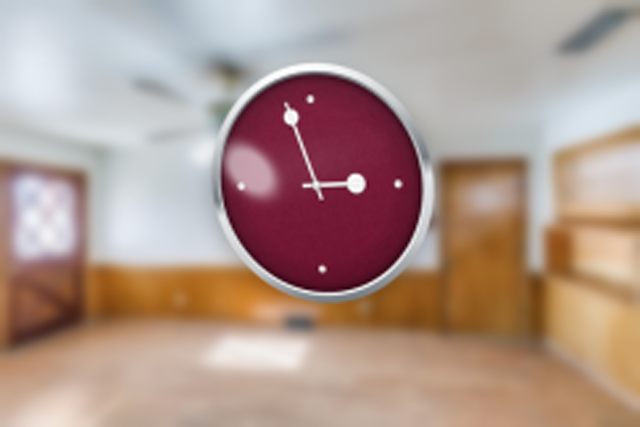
2:57
